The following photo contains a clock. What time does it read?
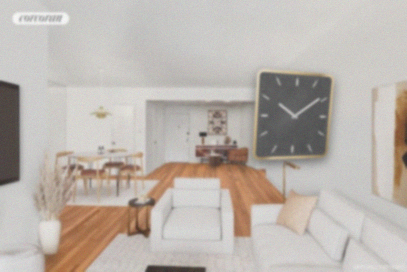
10:09
